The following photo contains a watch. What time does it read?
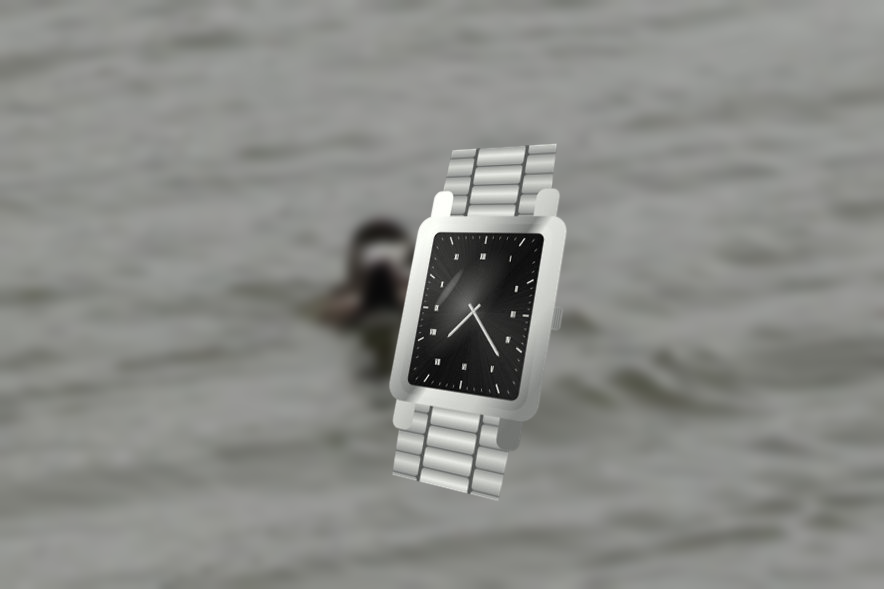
7:23
